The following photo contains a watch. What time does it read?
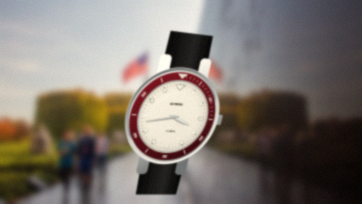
3:43
